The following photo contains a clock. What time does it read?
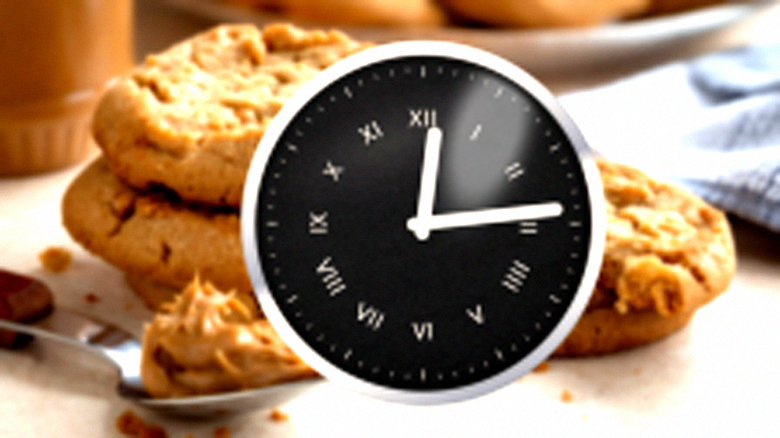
12:14
